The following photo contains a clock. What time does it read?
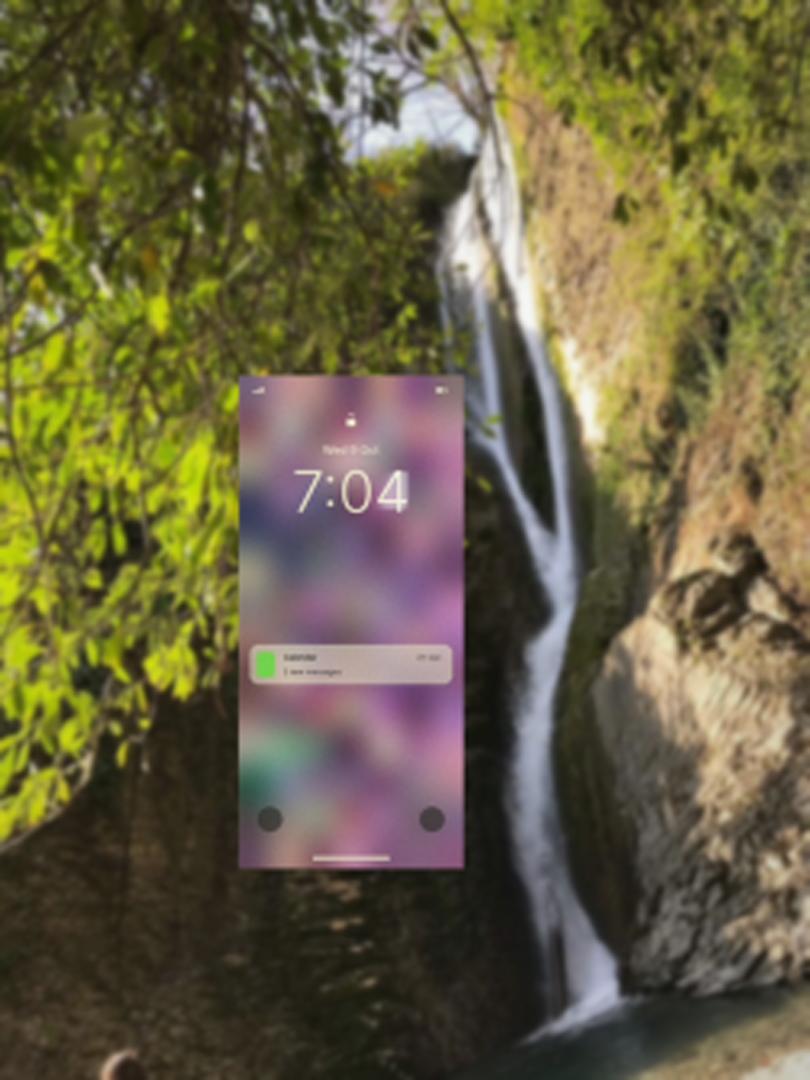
7:04
